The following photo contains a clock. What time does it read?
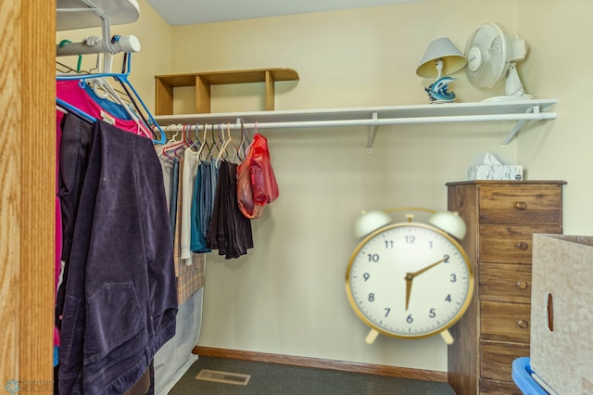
6:10
